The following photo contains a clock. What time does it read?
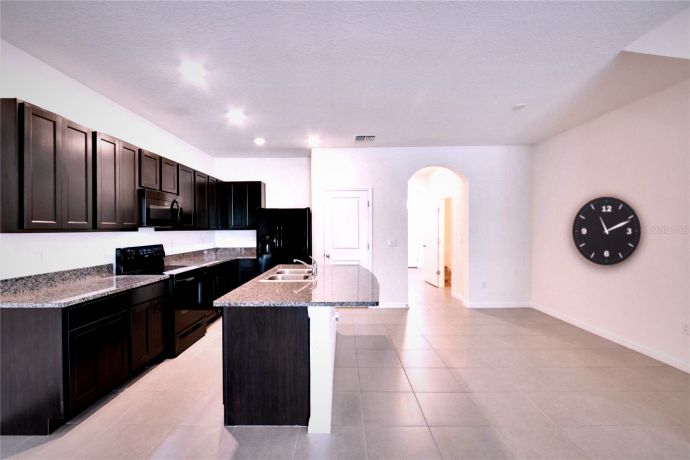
11:11
